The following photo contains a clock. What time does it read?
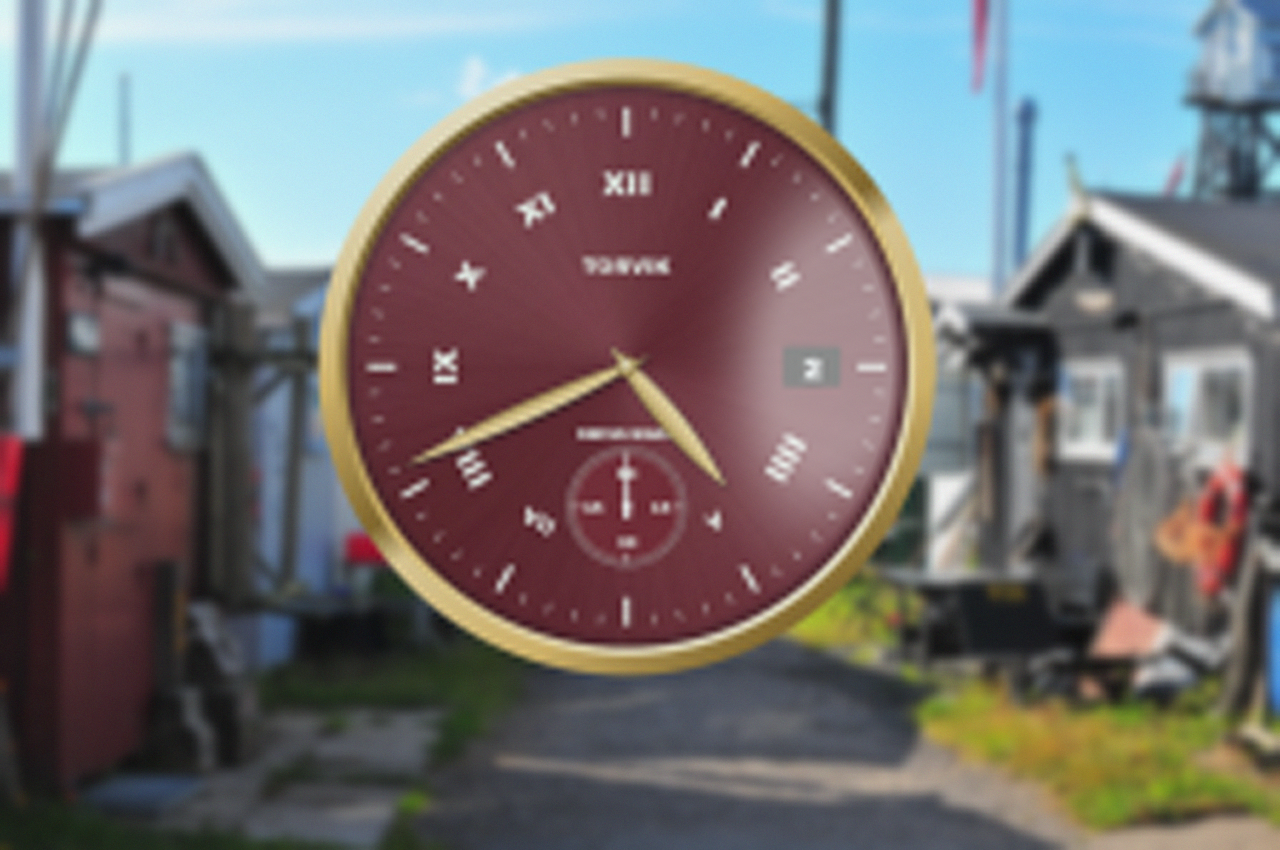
4:41
